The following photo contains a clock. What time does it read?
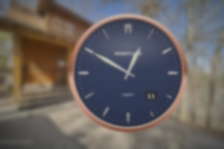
12:50
